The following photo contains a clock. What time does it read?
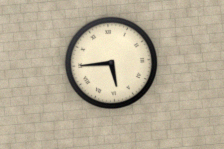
5:45
